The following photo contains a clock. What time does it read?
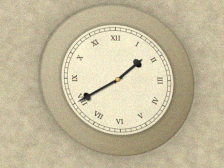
1:40
